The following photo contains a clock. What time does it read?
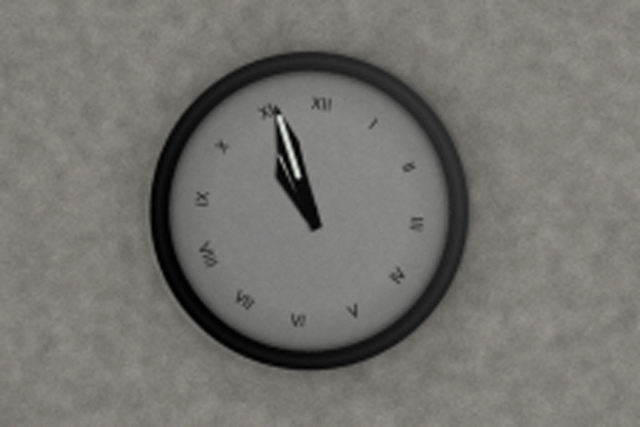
10:56
